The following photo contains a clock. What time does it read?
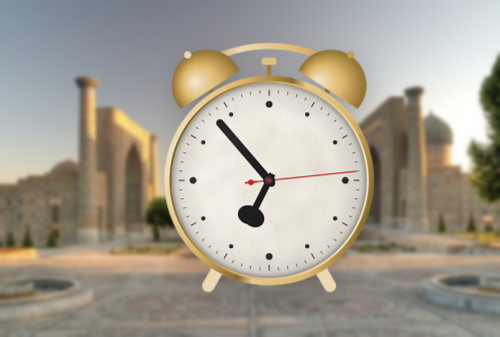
6:53:14
